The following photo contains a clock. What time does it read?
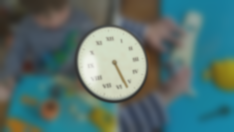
5:27
